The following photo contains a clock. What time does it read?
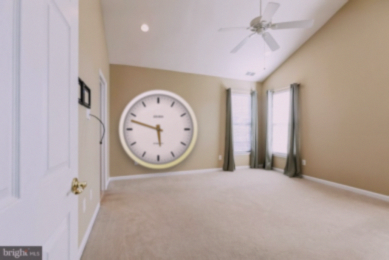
5:48
